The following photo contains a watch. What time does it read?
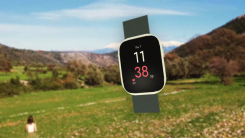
11:38
